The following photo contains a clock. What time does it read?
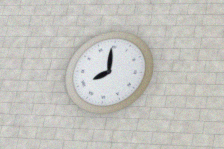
7:59
